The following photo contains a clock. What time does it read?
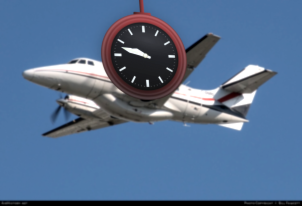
9:48
